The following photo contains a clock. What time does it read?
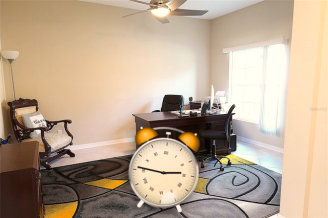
2:46
